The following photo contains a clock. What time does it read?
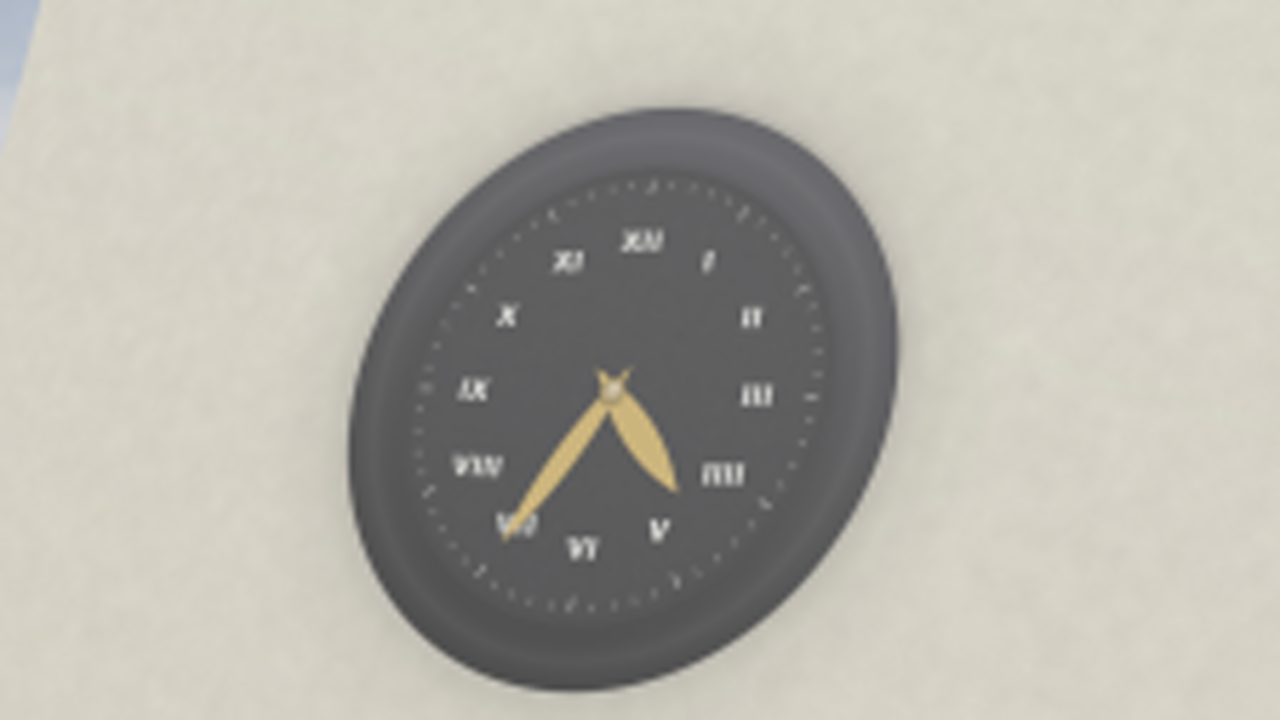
4:35
